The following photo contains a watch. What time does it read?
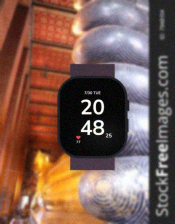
20:48
